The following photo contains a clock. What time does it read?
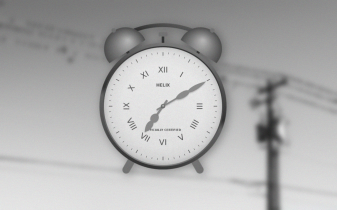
7:10
